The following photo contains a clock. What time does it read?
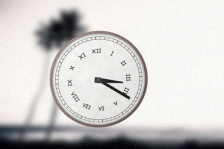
3:21
